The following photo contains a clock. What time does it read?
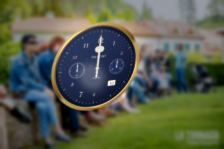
12:00
